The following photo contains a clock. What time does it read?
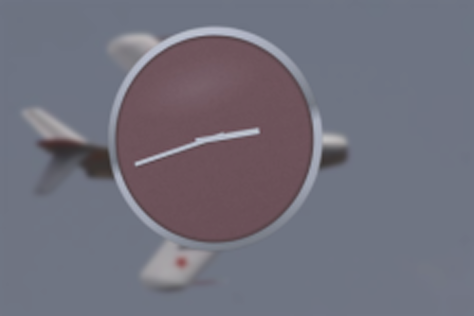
2:42
